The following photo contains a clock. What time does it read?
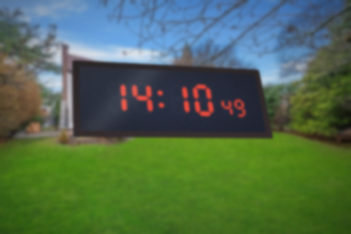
14:10:49
